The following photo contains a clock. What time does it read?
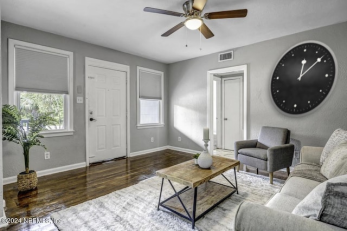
12:08
